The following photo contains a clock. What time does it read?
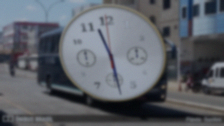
11:29
